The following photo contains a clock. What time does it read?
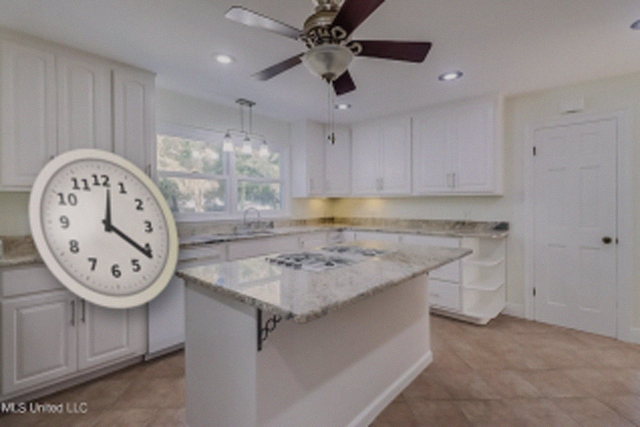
12:21
